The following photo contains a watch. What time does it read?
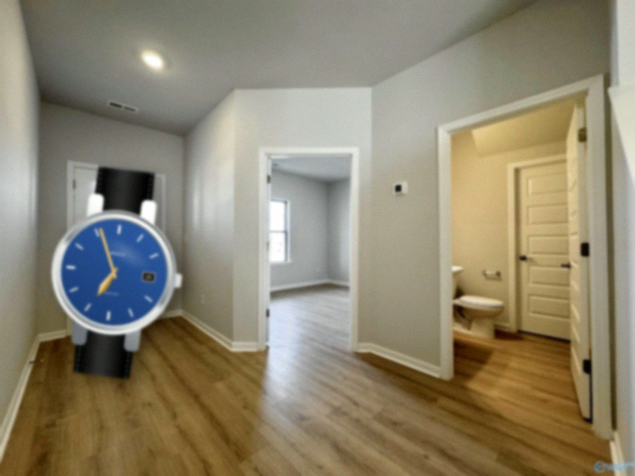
6:56
